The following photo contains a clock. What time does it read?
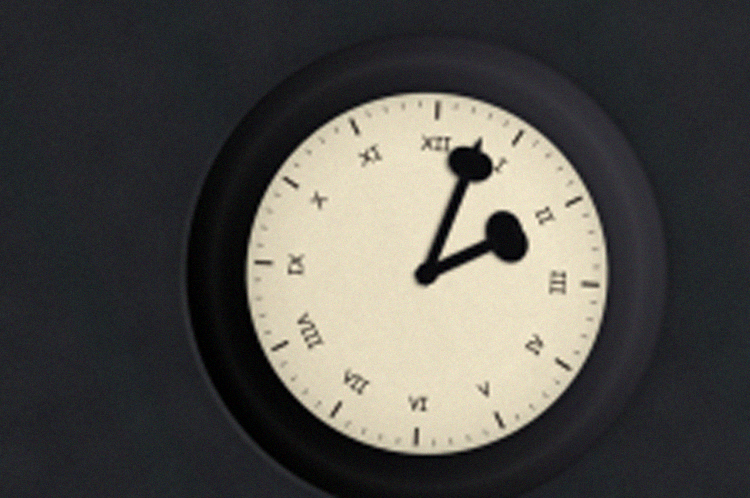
2:03
